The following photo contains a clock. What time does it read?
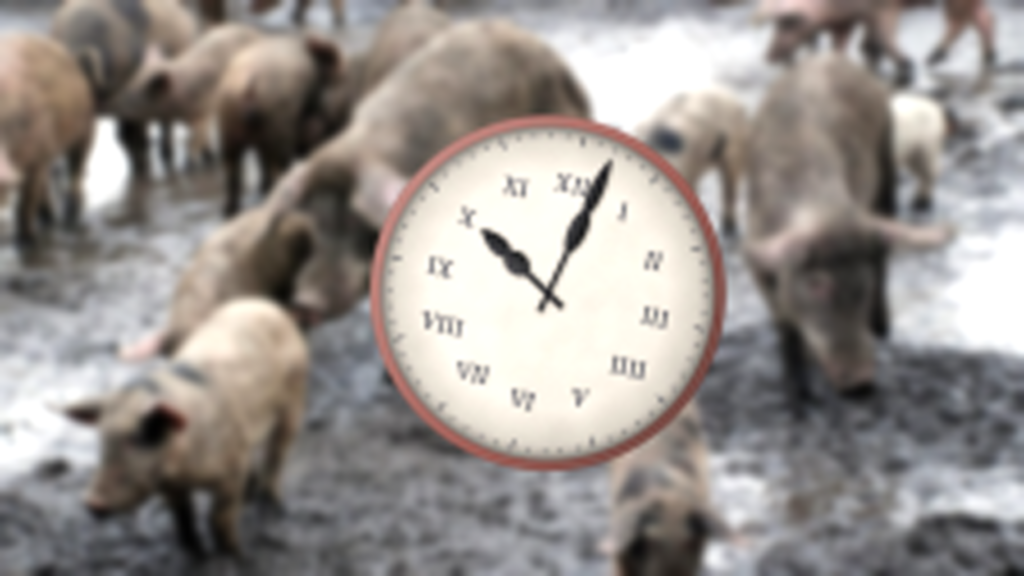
10:02
